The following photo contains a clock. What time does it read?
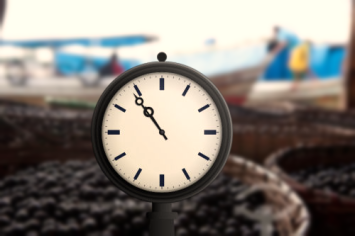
10:54
